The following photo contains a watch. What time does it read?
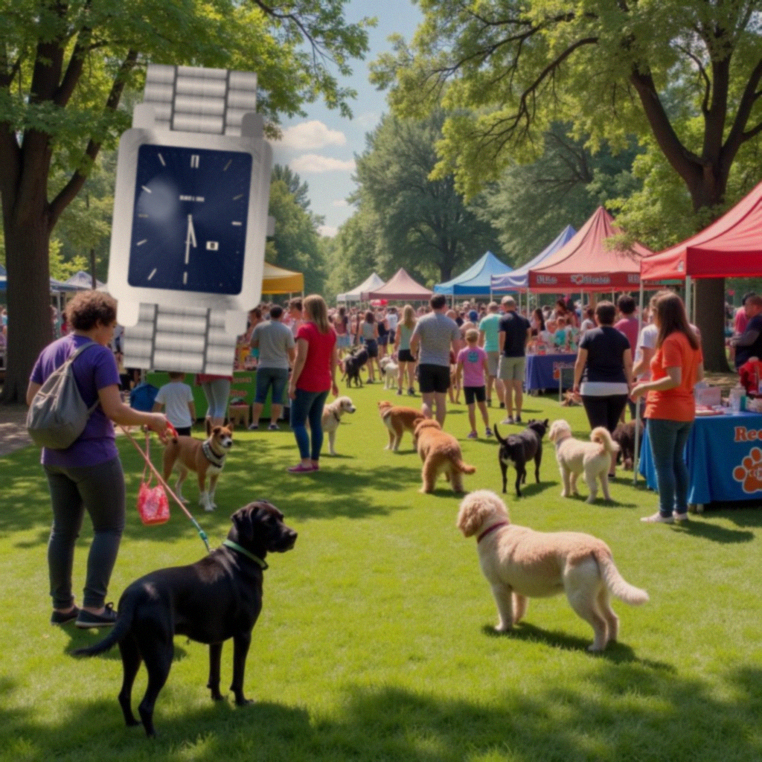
5:30
